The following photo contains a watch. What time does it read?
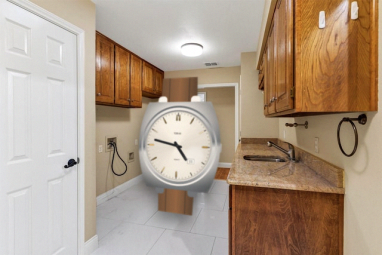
4:47
